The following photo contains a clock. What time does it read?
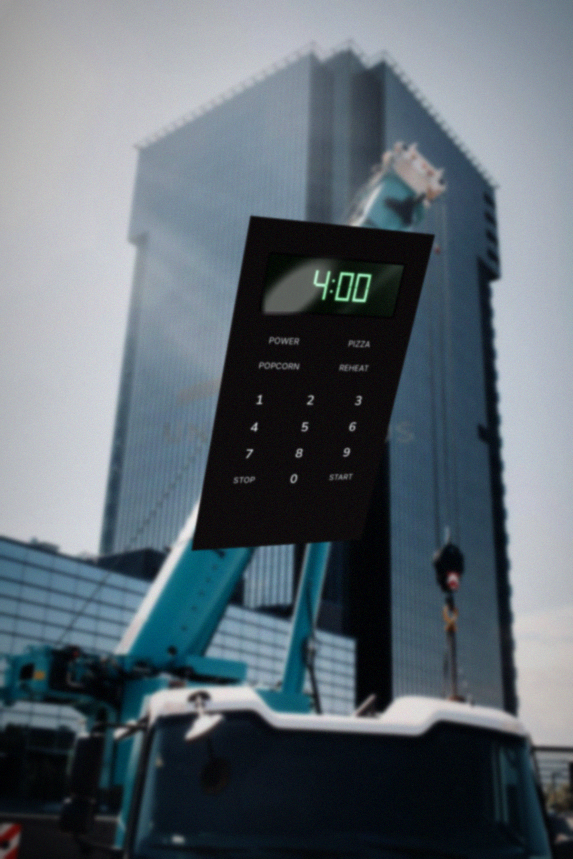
4:00
